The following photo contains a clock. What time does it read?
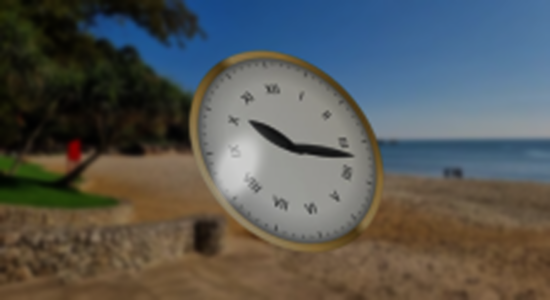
10:17
